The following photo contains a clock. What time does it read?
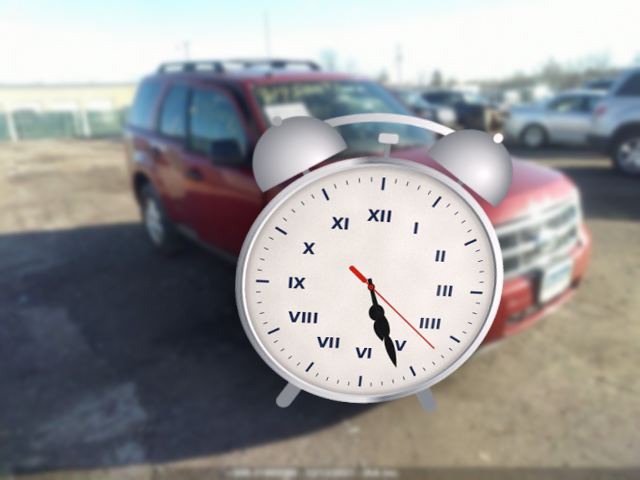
5:26:22
